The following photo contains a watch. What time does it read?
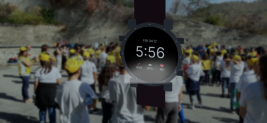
5:56
